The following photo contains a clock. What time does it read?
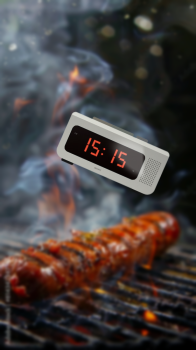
15:15
